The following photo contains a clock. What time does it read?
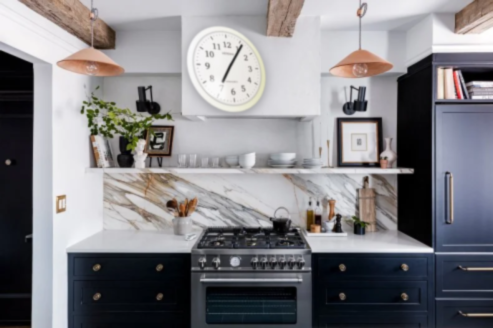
7:06
